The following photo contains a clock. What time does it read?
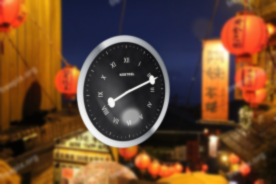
8:12
